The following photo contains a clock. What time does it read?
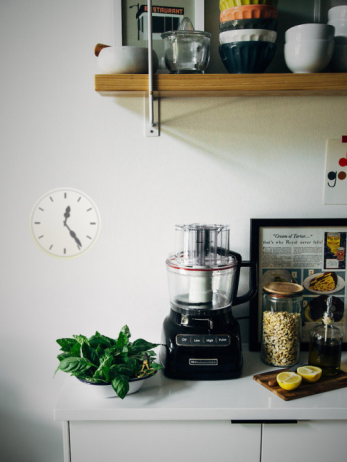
12:24
